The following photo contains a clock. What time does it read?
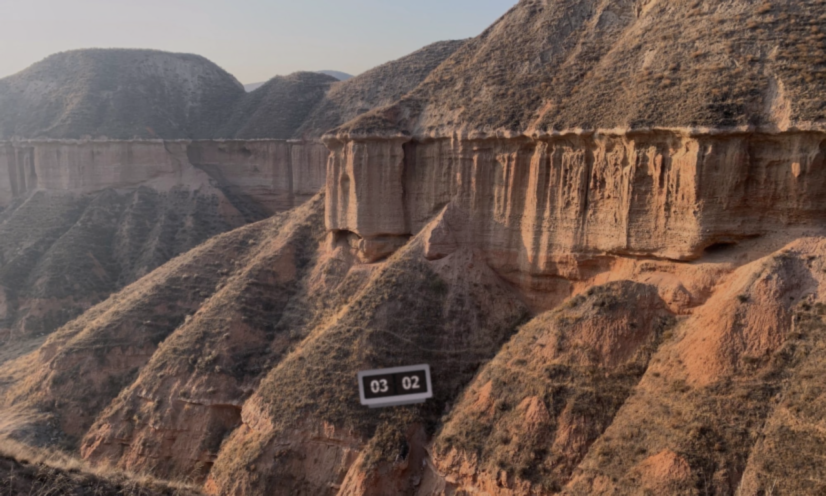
3:02
